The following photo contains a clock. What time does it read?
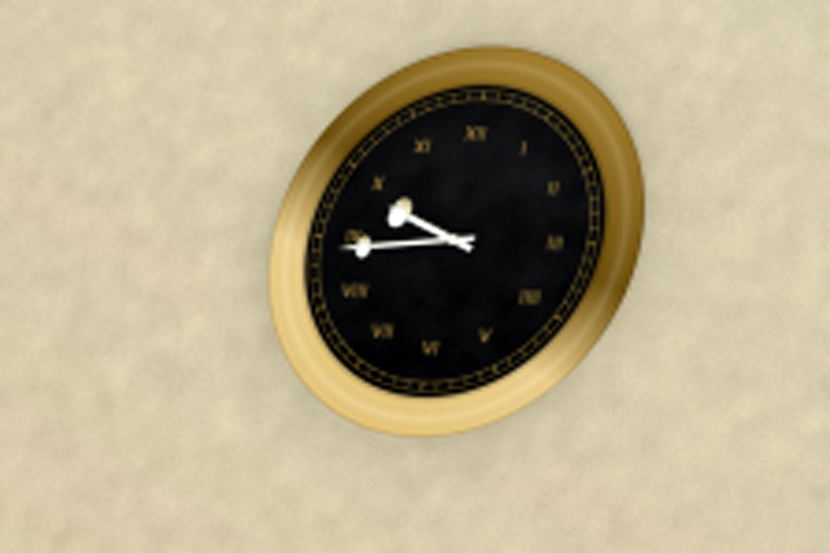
9:44
